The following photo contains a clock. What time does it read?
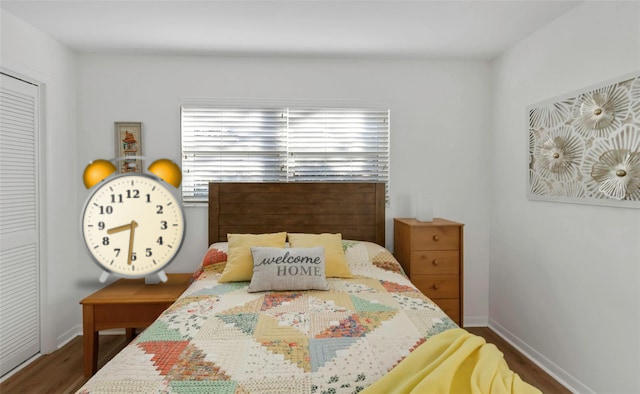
8:31
